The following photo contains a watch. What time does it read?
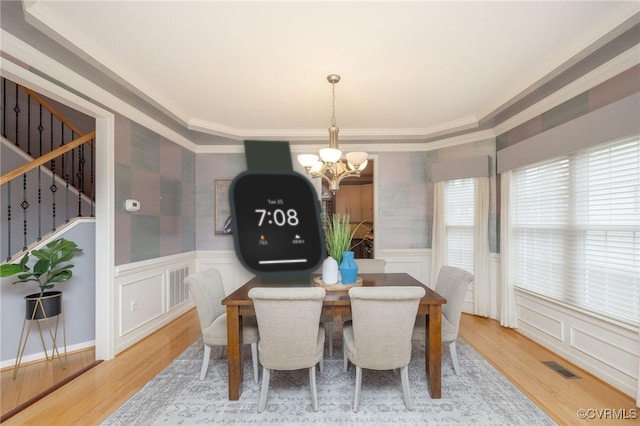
7:08
